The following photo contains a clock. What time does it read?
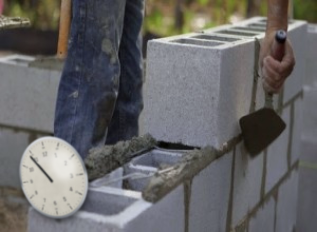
10:54
